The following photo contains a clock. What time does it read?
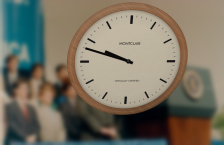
9:48
